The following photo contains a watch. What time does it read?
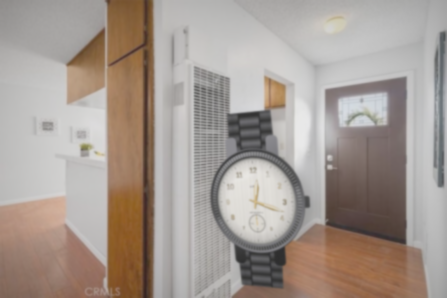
12:18
